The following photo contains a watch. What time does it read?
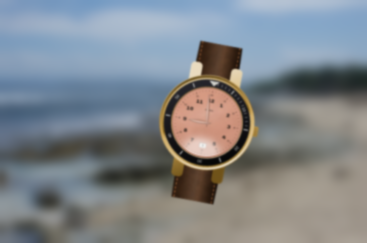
8:59
